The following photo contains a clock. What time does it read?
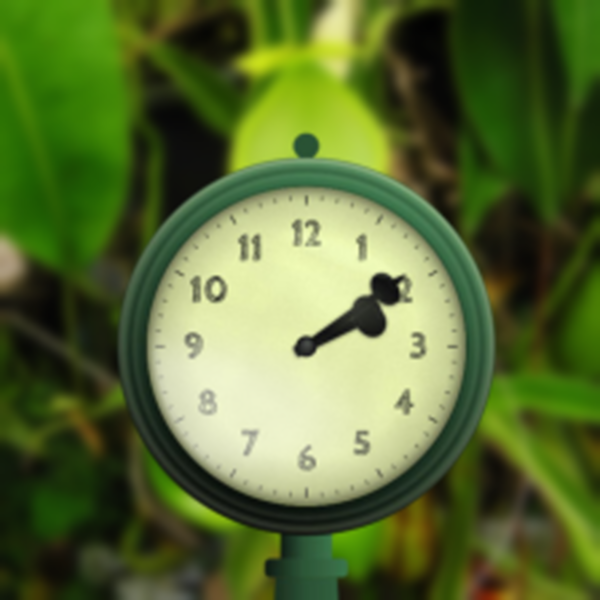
2:09
